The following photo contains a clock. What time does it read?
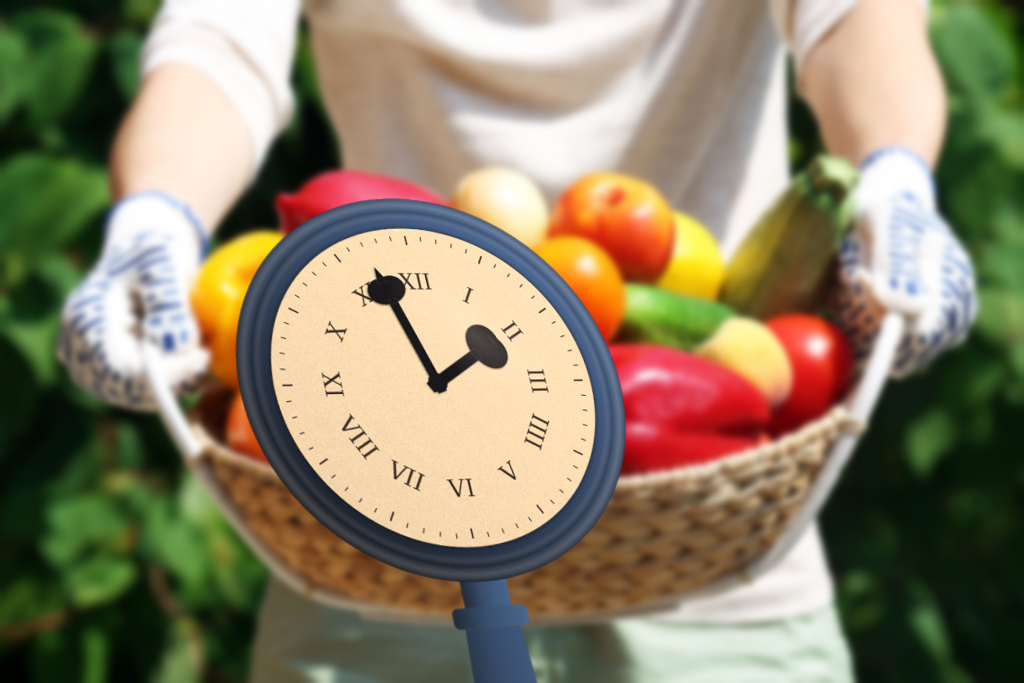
1:57
